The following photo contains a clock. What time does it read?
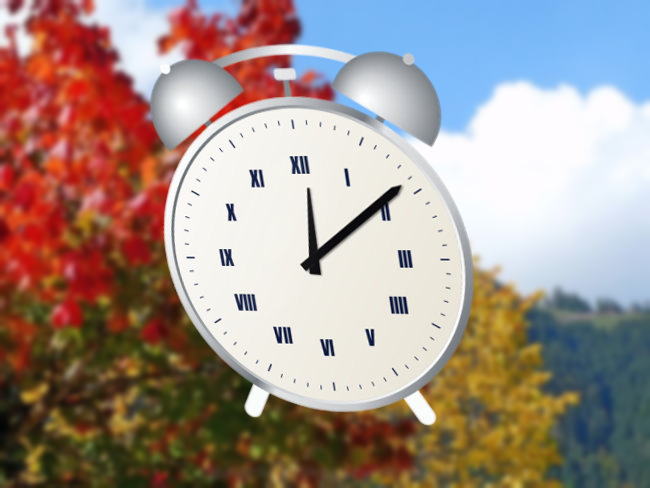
12:09
